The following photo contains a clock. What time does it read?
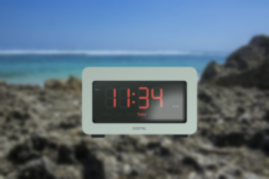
11:34
